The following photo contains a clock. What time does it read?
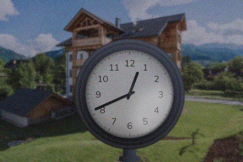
12:41
